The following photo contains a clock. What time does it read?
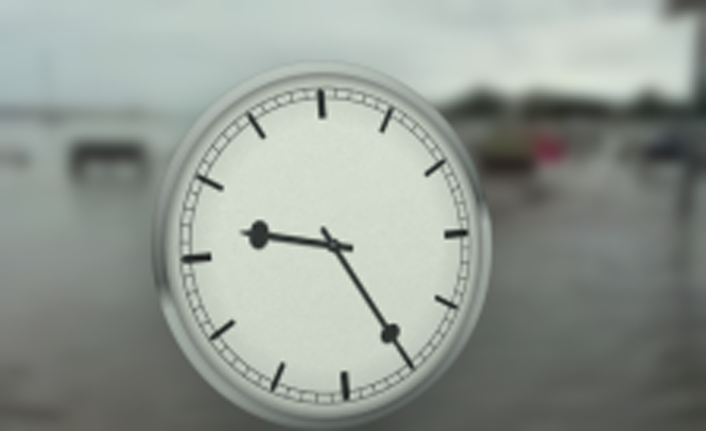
9:25
